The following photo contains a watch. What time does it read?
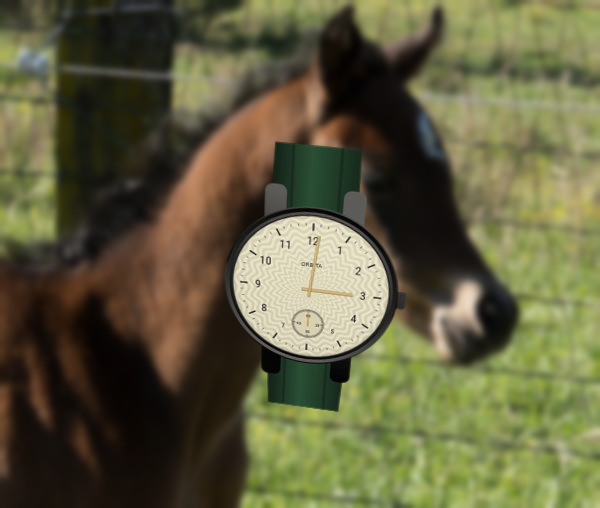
3:01
